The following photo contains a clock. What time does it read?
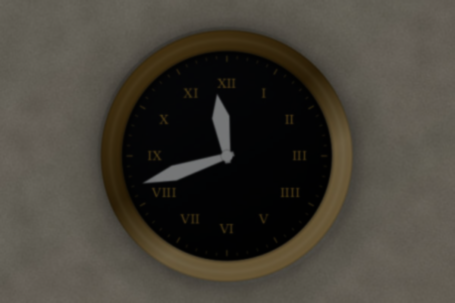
11:42
